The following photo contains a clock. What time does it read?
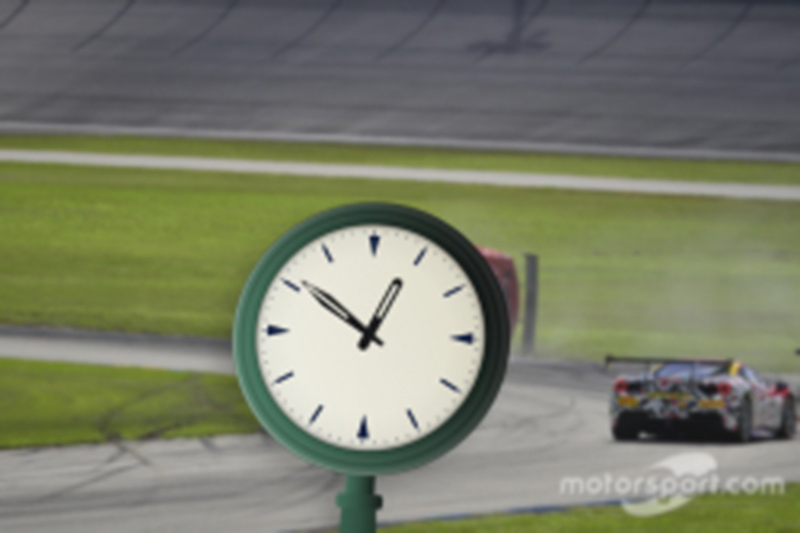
12:51
